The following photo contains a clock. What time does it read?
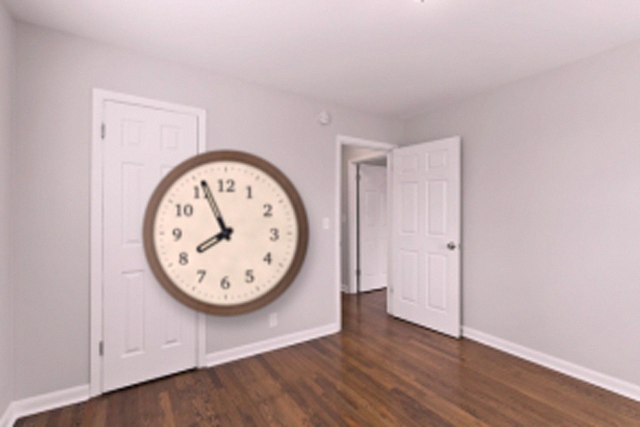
7:56
